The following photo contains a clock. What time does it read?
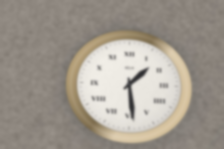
1:29
